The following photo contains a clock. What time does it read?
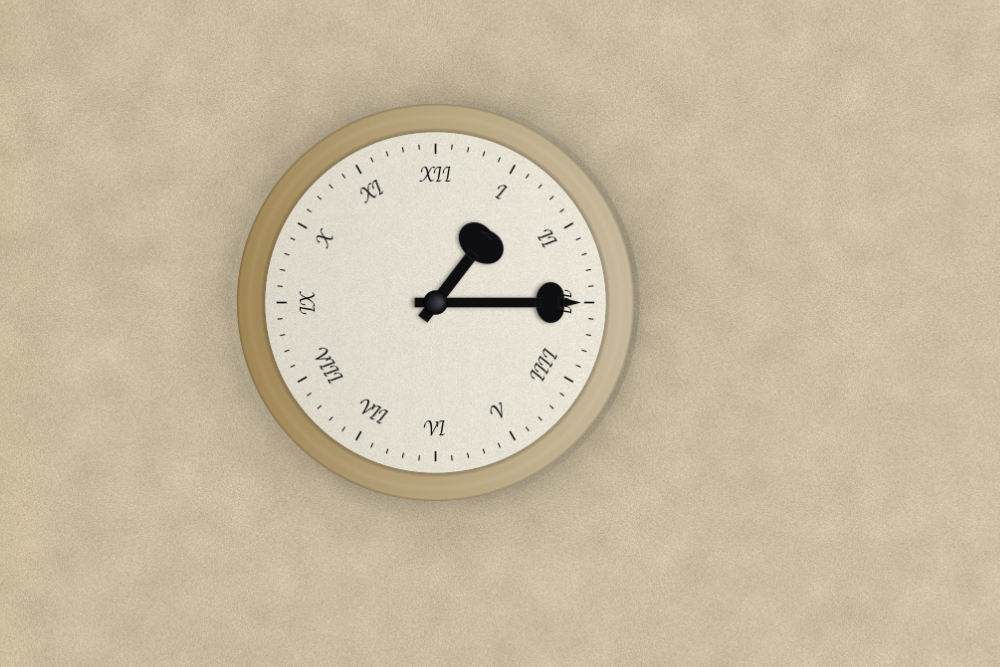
1:15
